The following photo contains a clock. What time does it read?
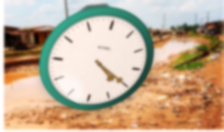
4:20
